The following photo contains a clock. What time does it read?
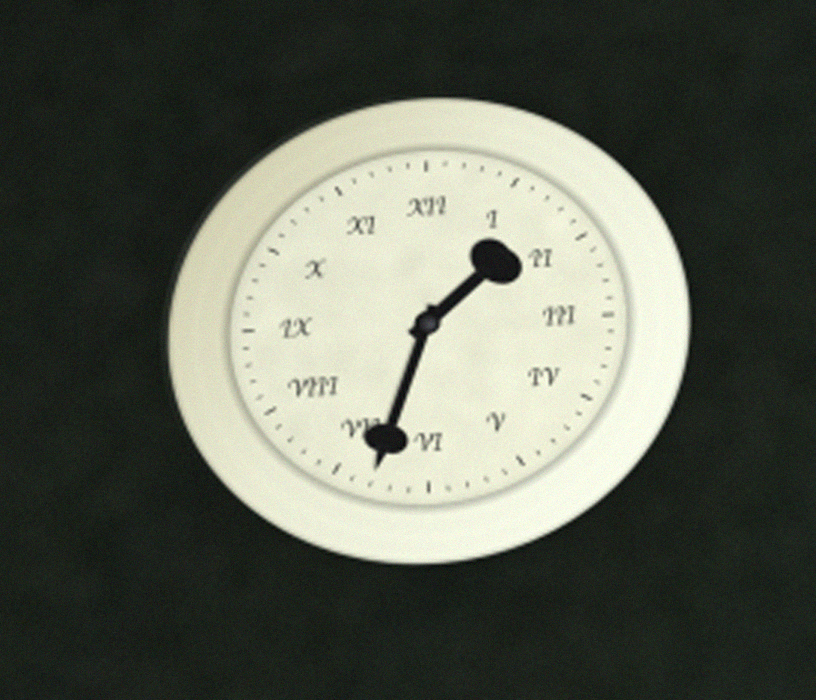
1:33
